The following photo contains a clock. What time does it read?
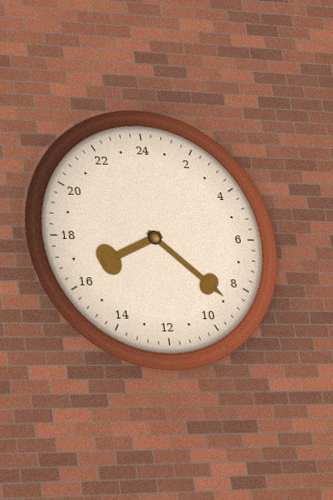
16:22
